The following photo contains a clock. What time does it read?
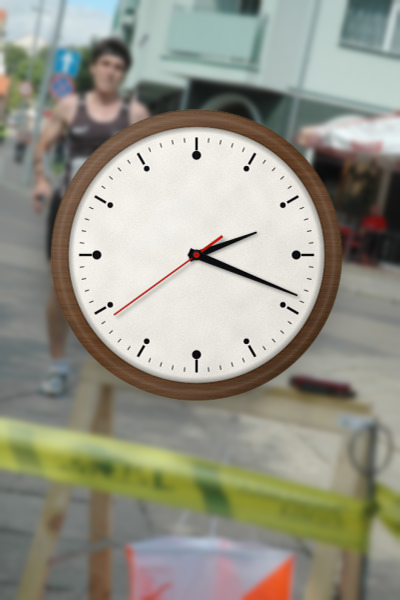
2:18:39
